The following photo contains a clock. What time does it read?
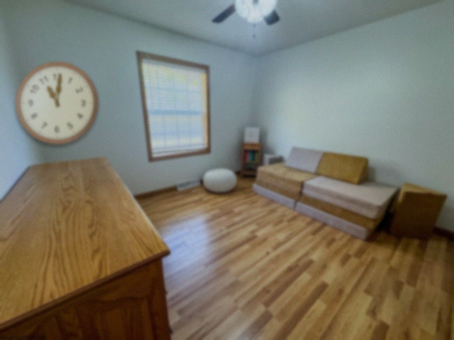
11:01
